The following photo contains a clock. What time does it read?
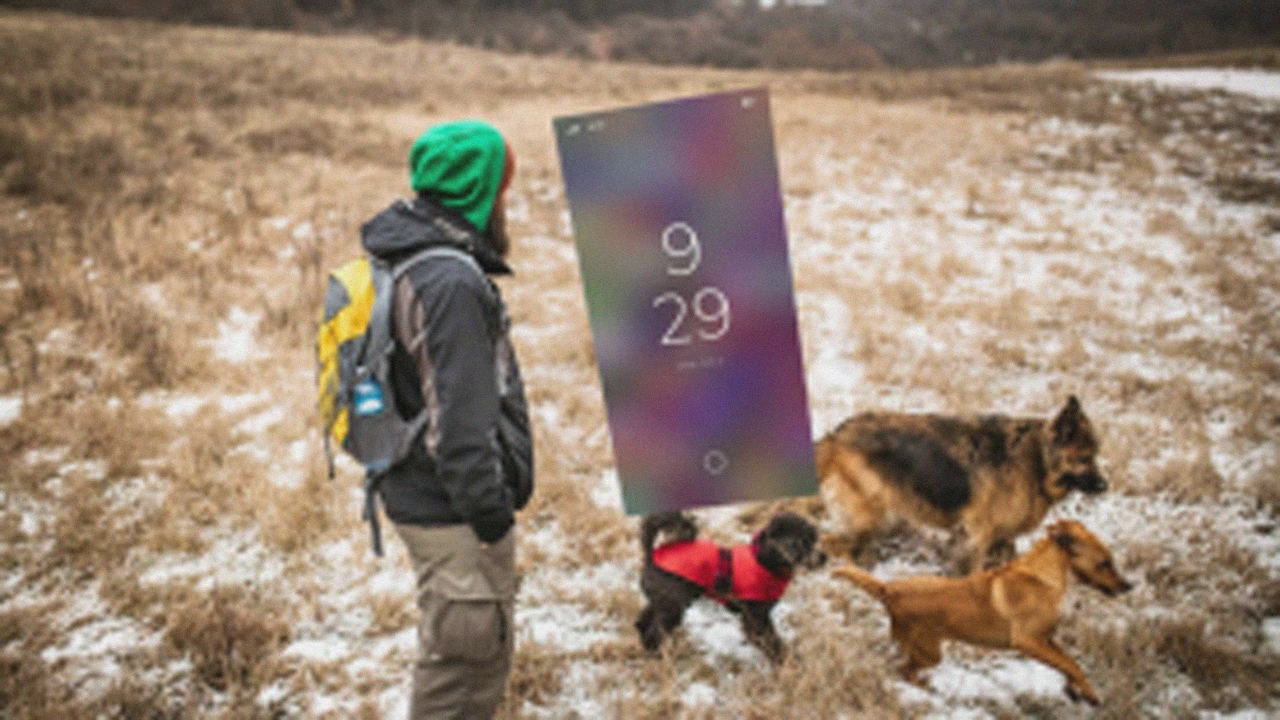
9:29
